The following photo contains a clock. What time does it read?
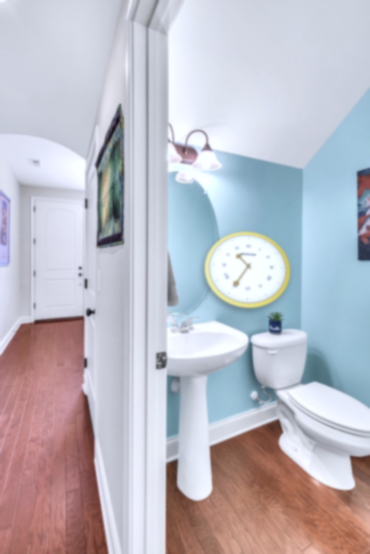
10:35
